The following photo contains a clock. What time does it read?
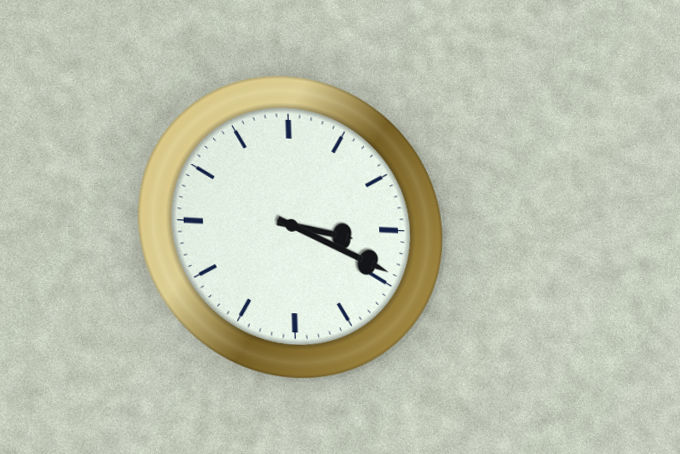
3:19
